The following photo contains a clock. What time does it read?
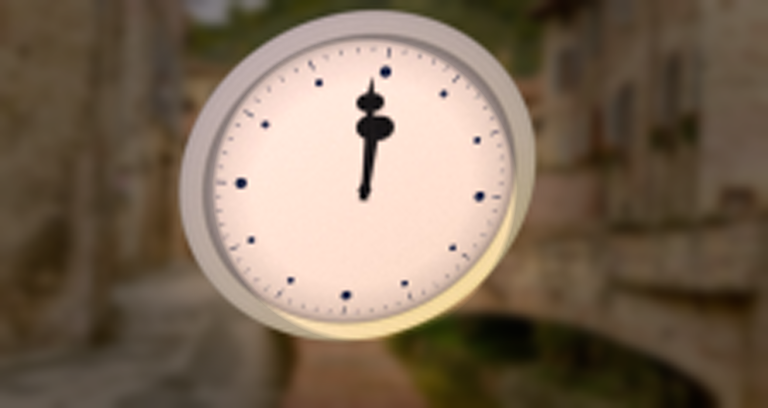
11:59
